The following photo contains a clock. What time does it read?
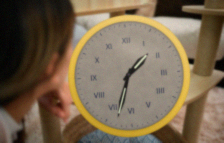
1:33
